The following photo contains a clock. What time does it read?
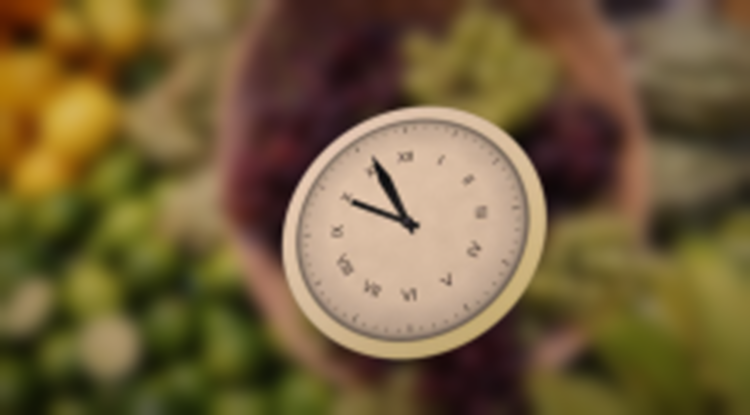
9:56
